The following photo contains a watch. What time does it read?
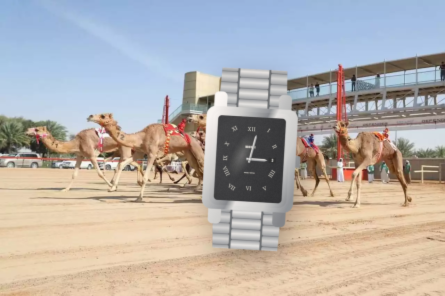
3:02
